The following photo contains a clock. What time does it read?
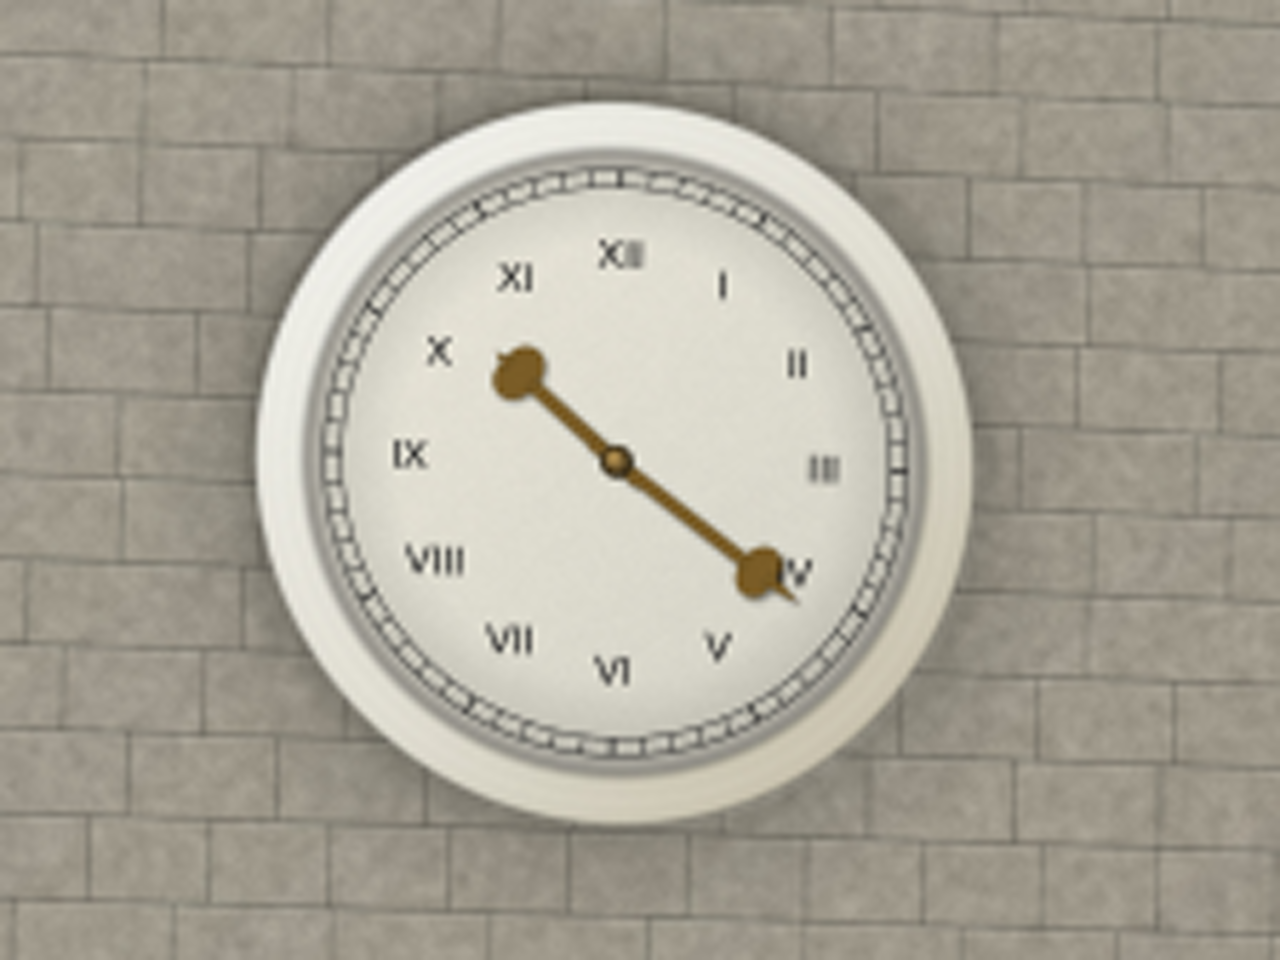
10:21
